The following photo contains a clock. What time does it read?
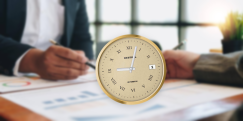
9:03
